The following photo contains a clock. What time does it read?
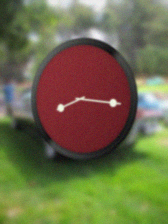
8:16
